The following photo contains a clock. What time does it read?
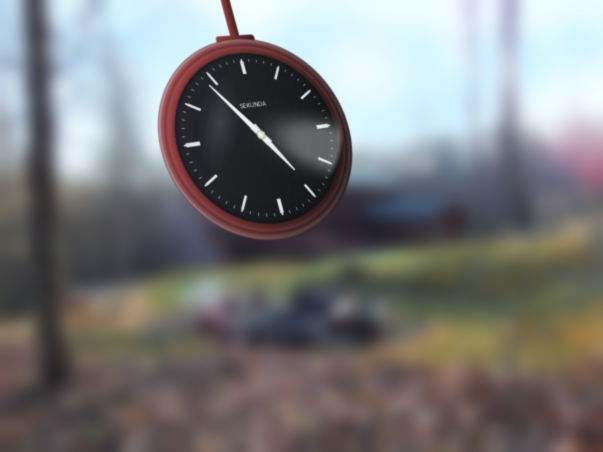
4:54
